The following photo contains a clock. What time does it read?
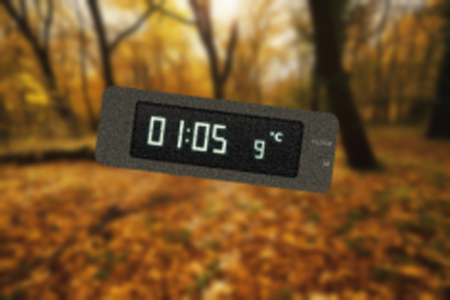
1:05
